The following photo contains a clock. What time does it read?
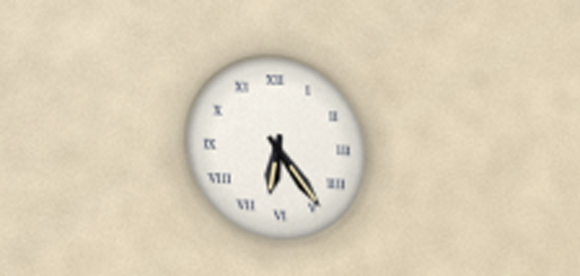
6:24
